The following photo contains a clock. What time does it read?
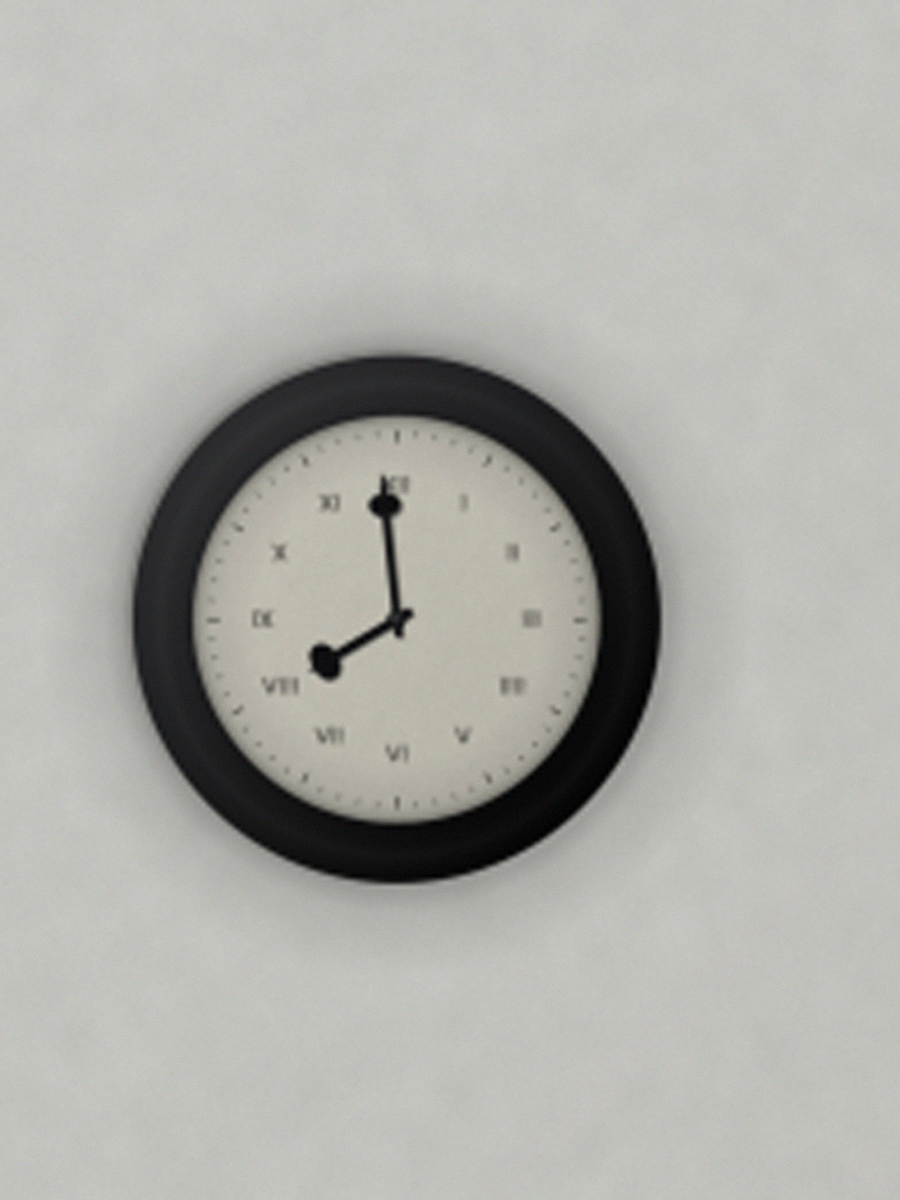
7:59
